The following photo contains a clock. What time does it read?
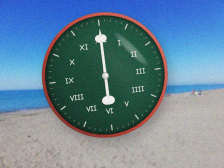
6:00
